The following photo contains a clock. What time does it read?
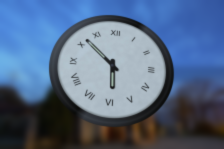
5:52
